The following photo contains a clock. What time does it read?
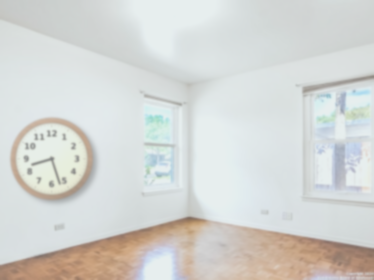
8:27
